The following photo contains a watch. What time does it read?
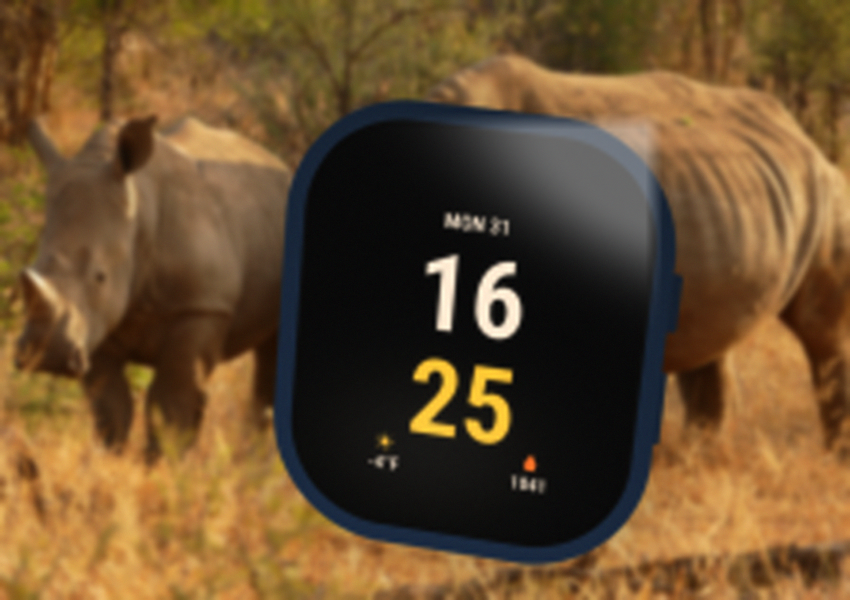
16:25
